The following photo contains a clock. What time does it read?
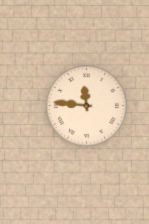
11:46
